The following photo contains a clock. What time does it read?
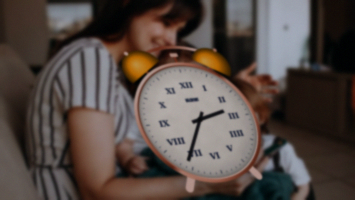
2:36
